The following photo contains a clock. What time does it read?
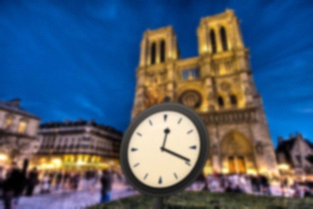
12:19
